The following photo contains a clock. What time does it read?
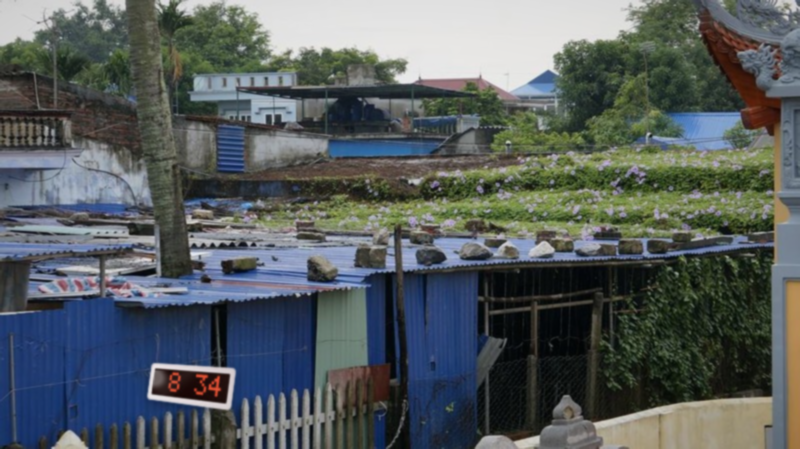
8:34
